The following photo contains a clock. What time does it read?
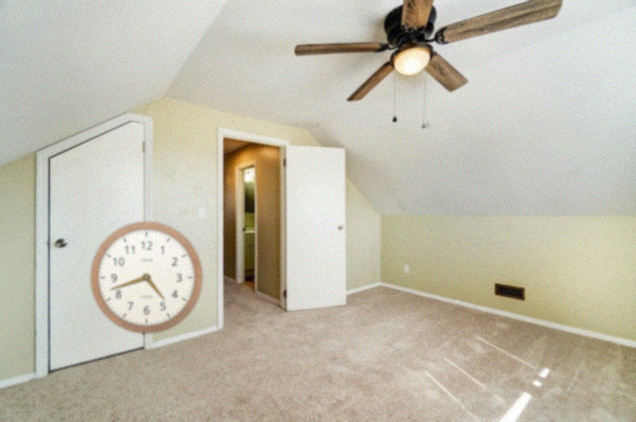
4:42
